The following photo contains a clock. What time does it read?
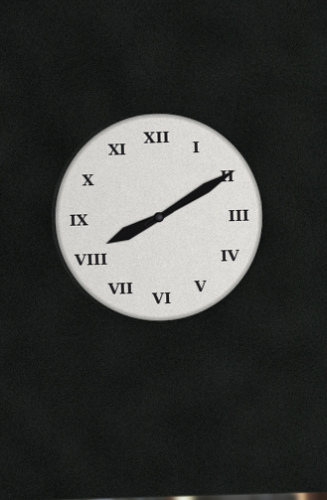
8:10
